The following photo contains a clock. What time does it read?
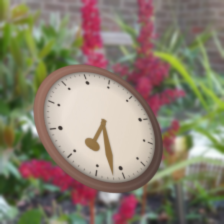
7:32
